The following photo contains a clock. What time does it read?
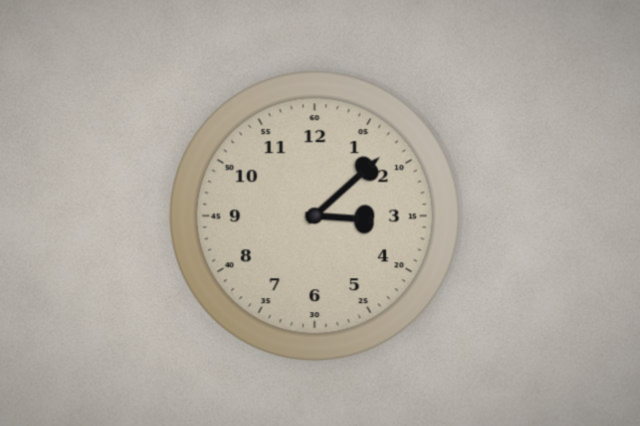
3:08
